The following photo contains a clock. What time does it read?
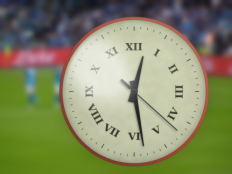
12:28:22
